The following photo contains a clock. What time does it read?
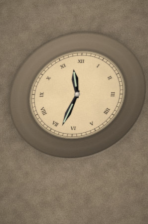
11:33
